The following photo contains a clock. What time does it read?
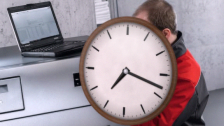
7:18
